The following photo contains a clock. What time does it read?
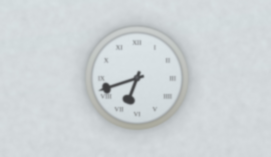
6:42
